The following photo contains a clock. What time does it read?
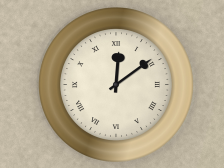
12:09
